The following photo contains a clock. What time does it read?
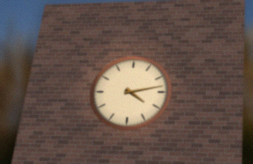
4:13
